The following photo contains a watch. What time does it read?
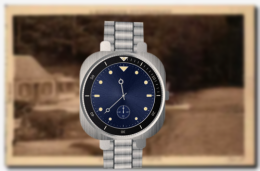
11:38
